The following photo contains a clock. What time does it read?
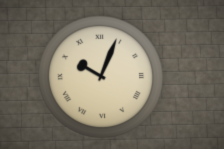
10:04
